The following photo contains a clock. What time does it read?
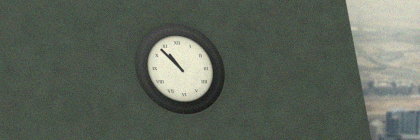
10:53
